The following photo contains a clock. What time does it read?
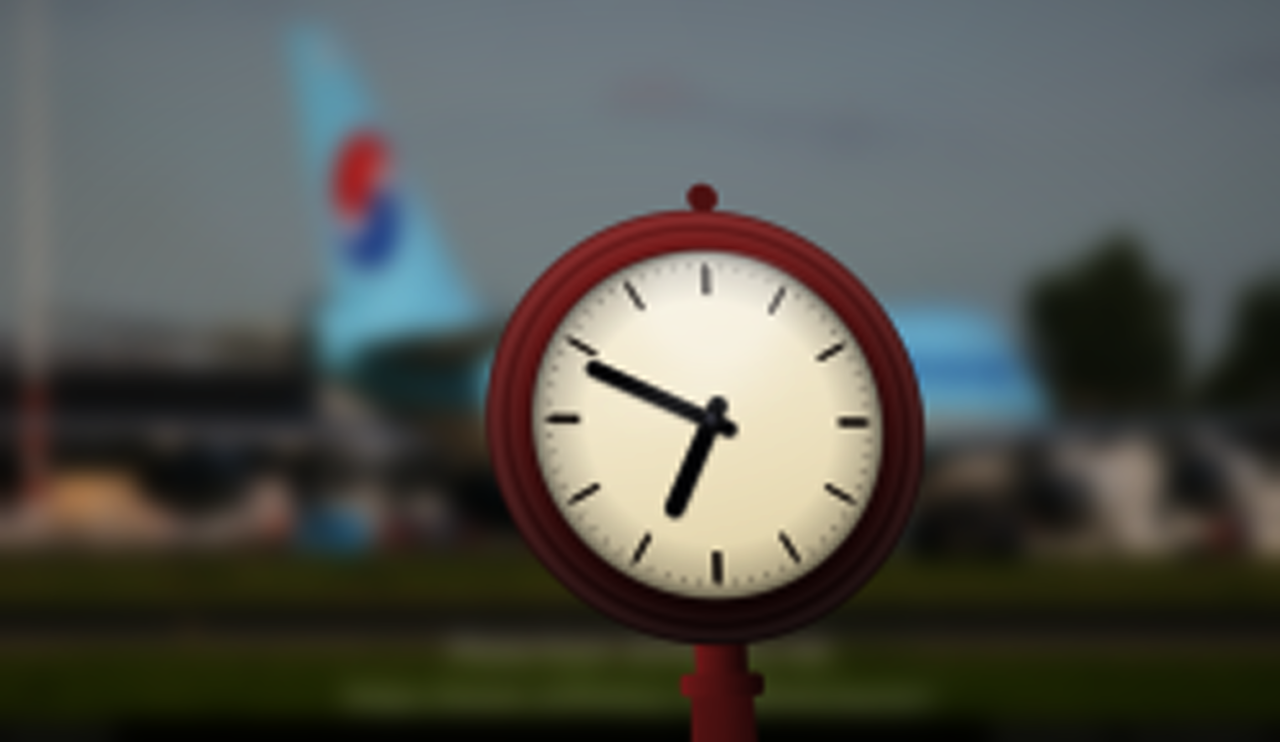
6:49
